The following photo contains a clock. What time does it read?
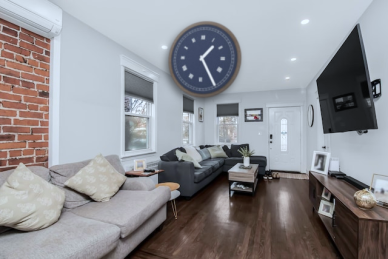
1:25
